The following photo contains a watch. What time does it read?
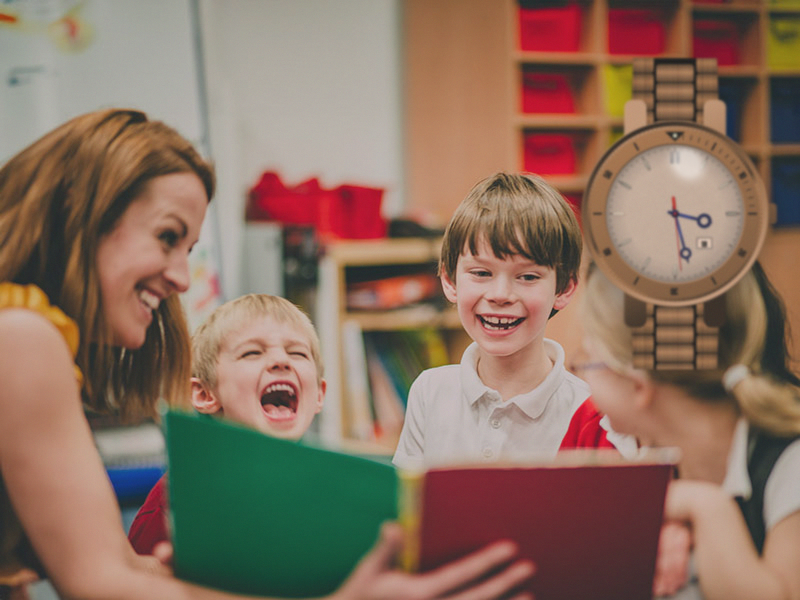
3:27:29
